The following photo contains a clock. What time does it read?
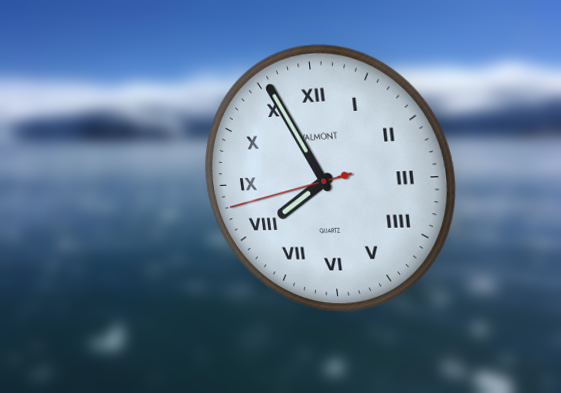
7:55:43
